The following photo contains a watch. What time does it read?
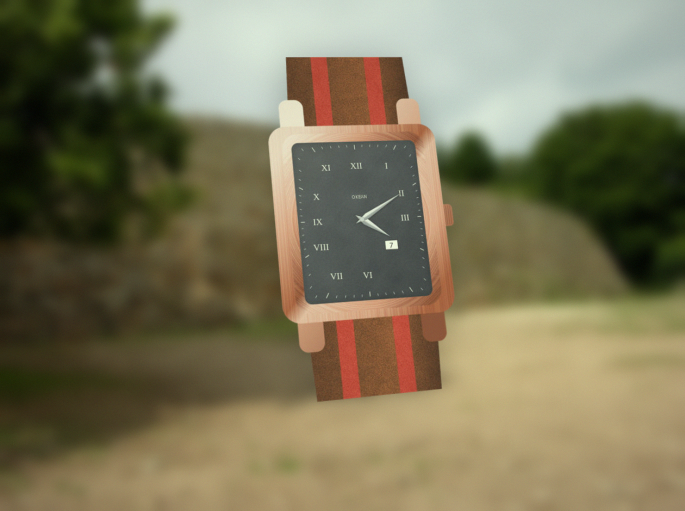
4:10
